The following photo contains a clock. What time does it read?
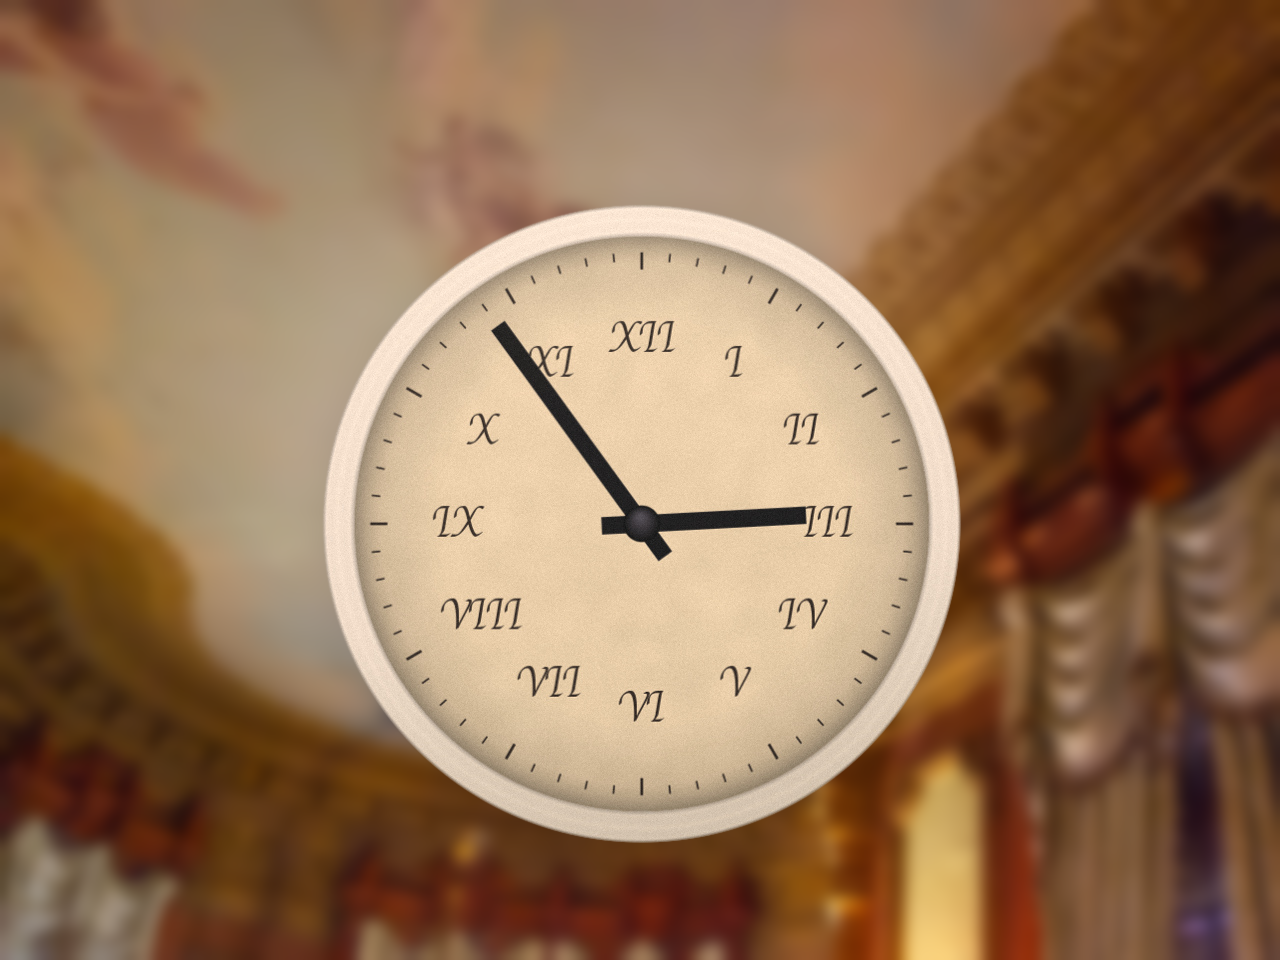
2:54
